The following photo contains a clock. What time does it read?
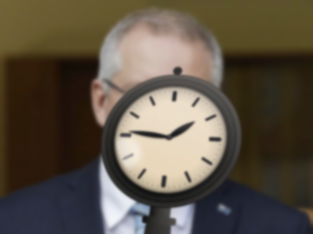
1:46
